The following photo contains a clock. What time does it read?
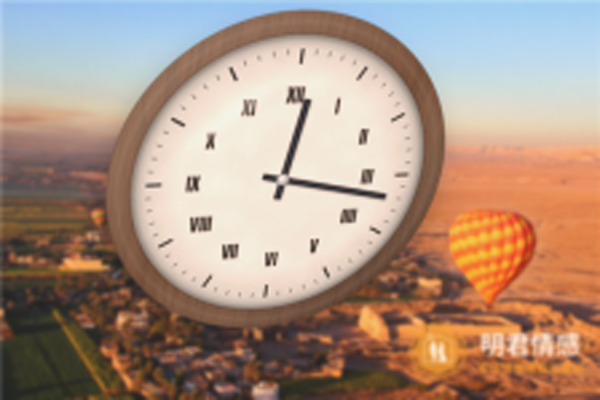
12:17
